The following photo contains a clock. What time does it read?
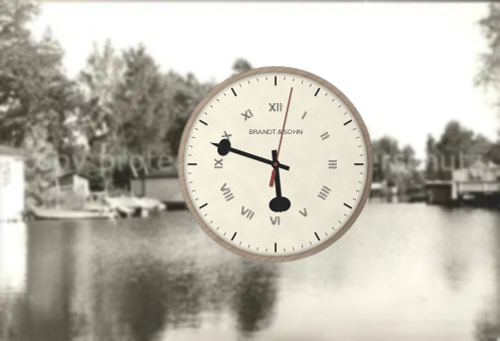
5:48:02
